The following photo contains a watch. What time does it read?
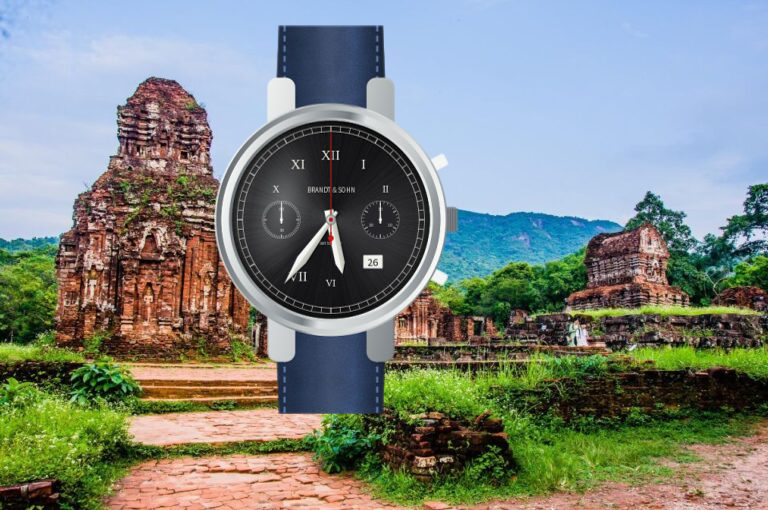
5:36
